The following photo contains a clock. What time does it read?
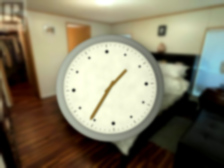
1:36
